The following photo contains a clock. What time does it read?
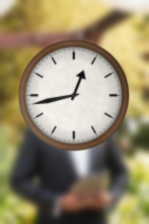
12:43
